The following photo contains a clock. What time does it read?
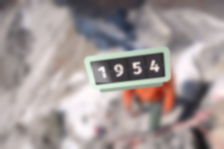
19:54
